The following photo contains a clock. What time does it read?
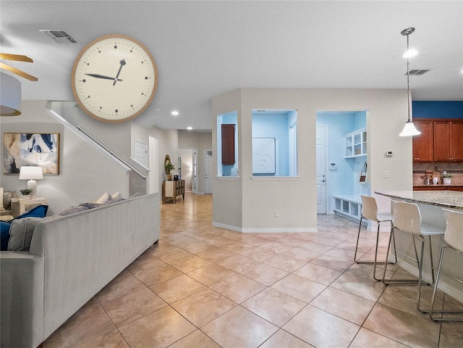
12:47
